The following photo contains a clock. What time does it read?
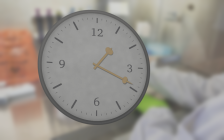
1:19
